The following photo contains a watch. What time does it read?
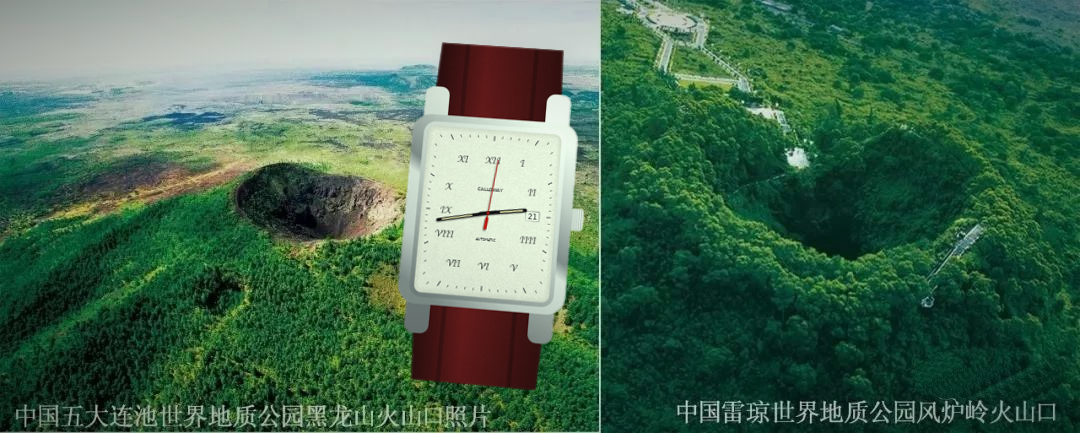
2:43:01
